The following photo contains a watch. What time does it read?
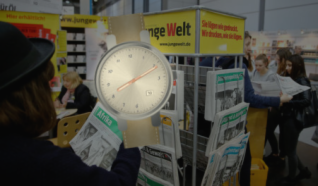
8:11
